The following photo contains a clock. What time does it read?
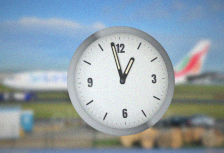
12:58
